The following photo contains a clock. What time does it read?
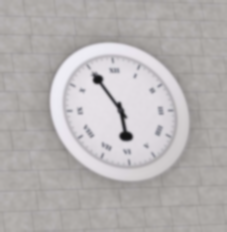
5:55
